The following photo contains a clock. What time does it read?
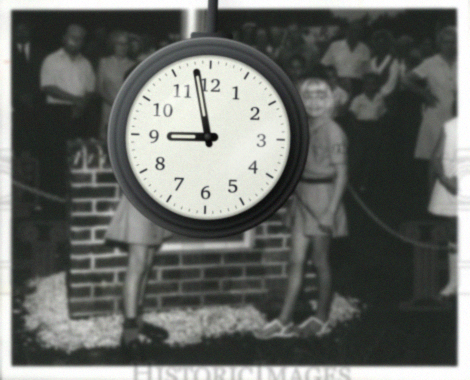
8:58
